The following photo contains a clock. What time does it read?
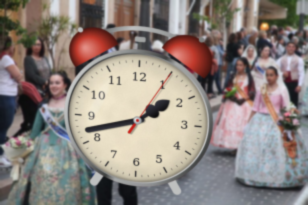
1:42:05
